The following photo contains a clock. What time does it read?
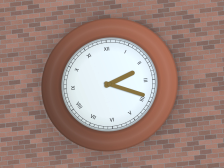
2:19
